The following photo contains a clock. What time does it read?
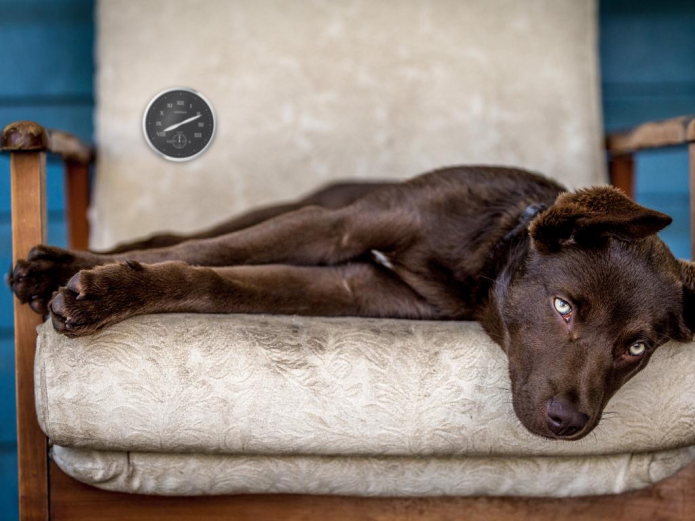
8:11
